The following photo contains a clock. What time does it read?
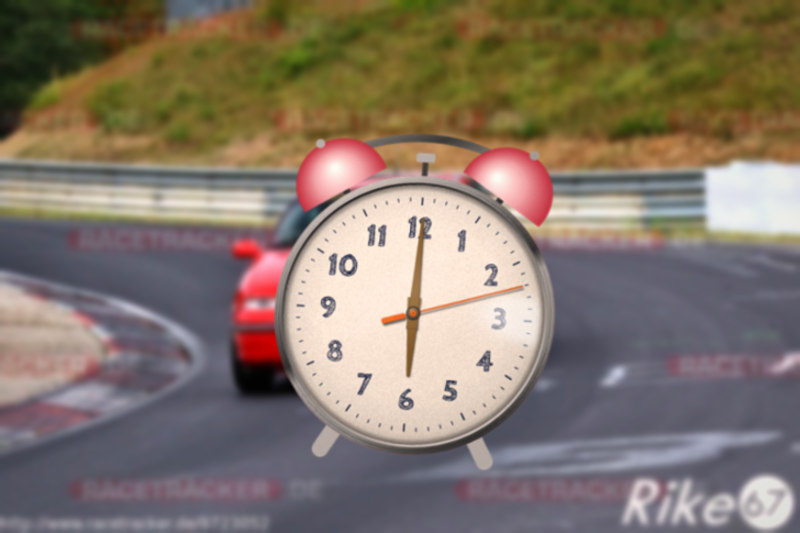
6:00:12
